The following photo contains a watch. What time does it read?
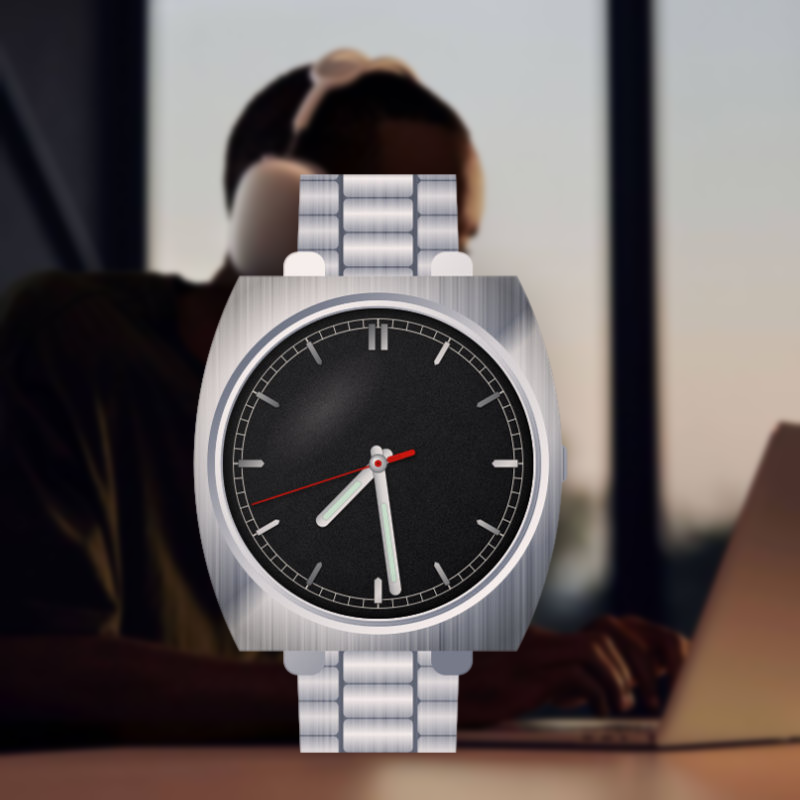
7:28:42
